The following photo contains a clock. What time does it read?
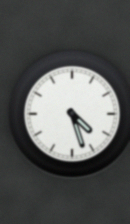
4:27
